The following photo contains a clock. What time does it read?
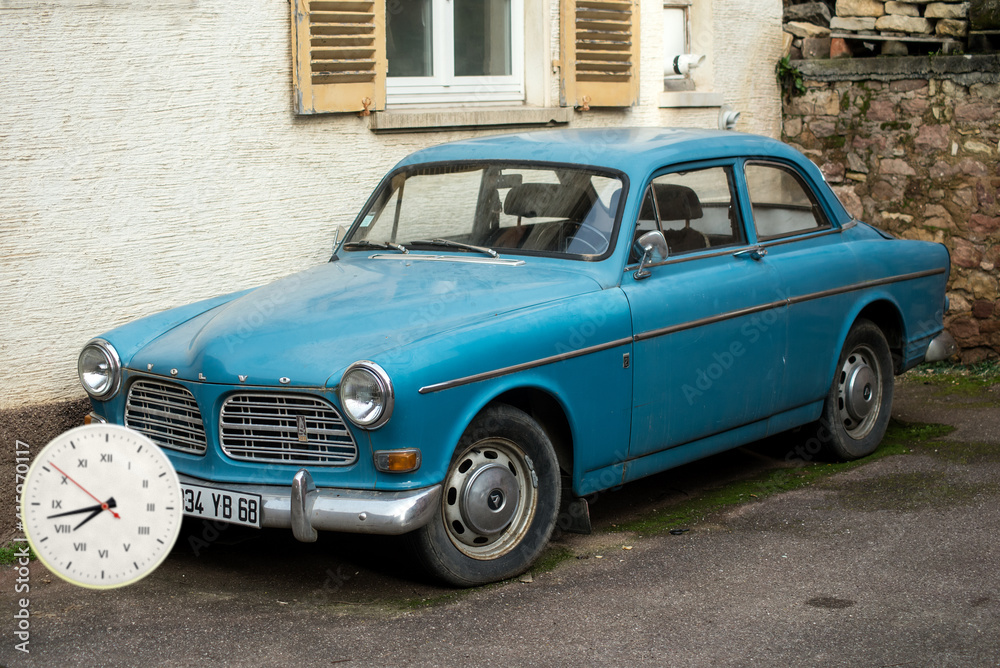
7:42:51
